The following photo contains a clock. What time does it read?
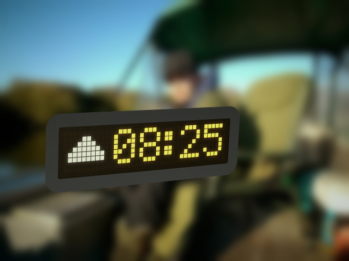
8:25
